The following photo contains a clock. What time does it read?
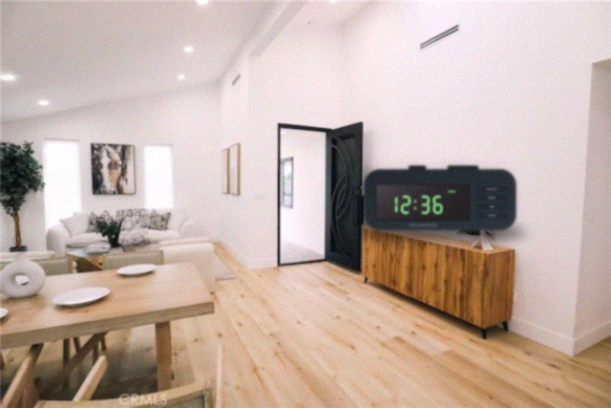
12:36
